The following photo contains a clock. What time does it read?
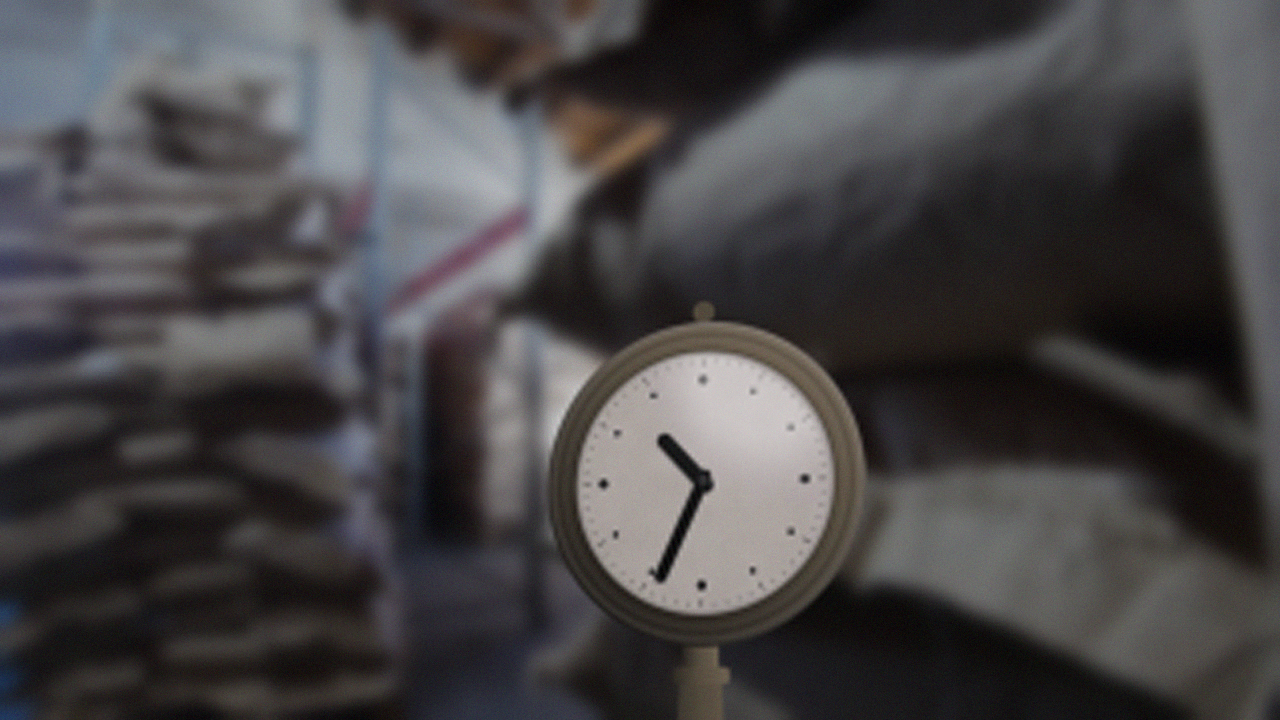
10:34
